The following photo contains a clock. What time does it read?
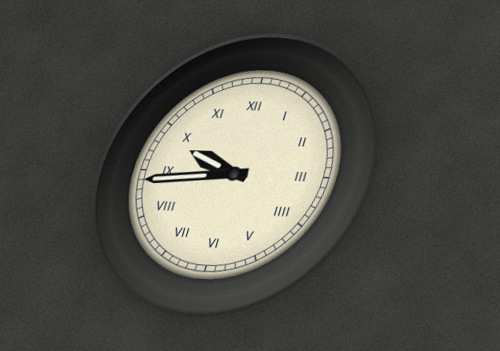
9:44
